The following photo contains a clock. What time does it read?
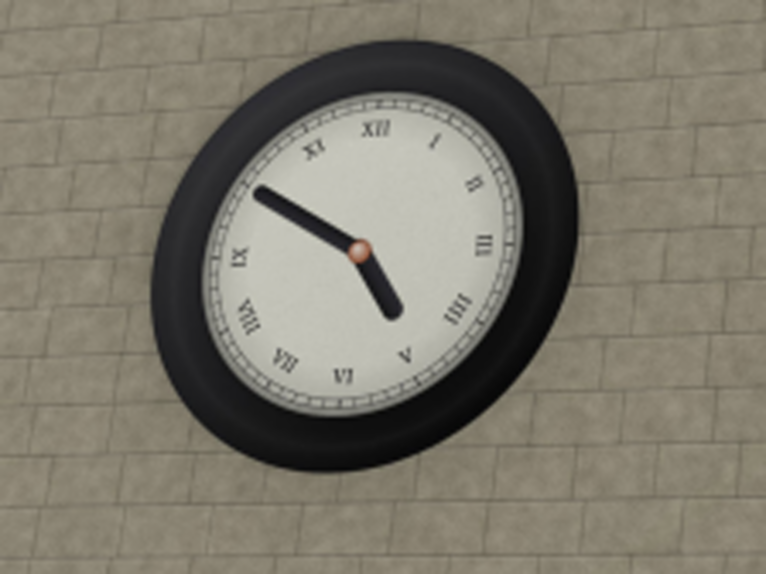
4:50
